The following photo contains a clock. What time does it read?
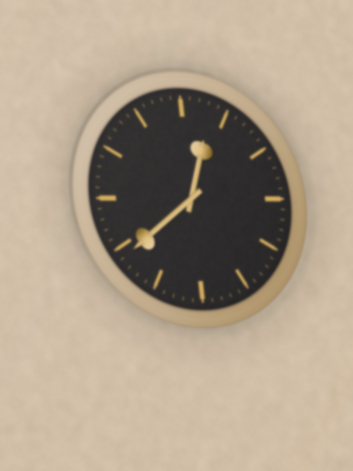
12:39
